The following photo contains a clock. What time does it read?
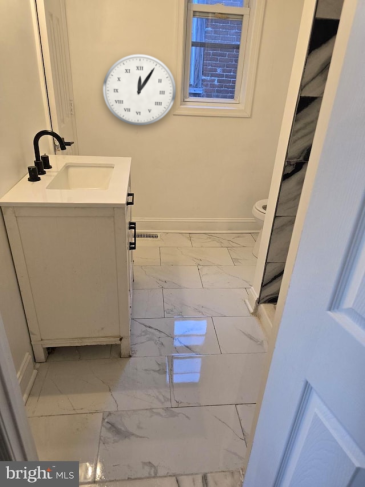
12:05
